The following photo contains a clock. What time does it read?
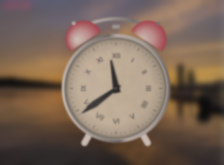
11:39
